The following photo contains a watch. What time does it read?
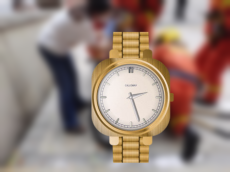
2:27
